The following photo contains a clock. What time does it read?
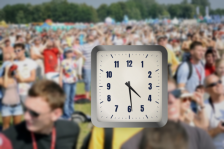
4:29
